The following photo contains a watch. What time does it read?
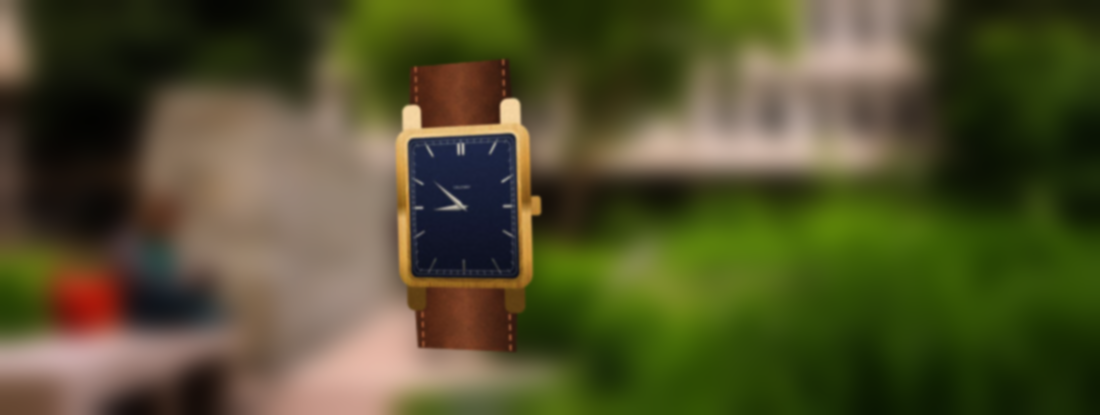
8:52
